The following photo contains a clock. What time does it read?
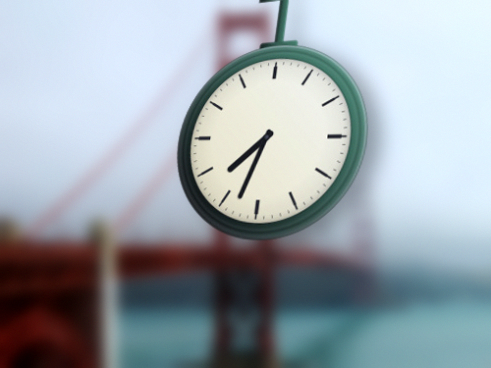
7:33
